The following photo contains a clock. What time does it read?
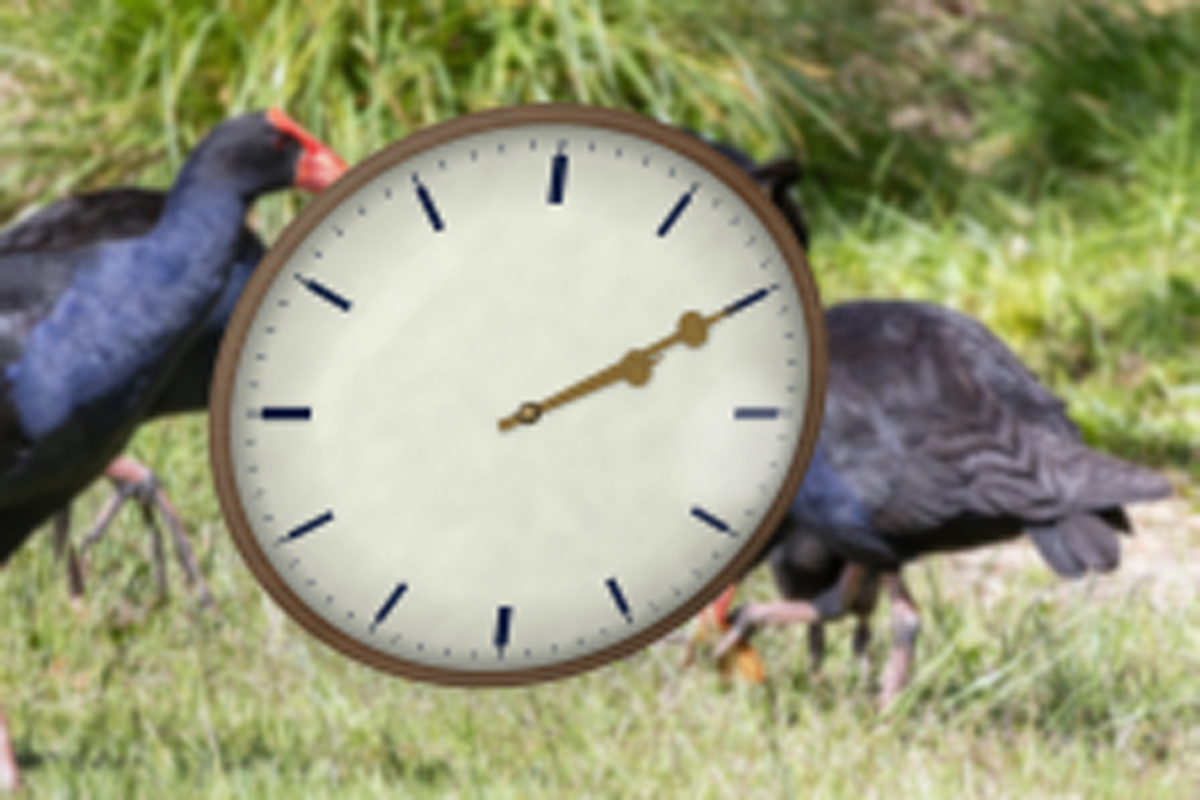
2:10
